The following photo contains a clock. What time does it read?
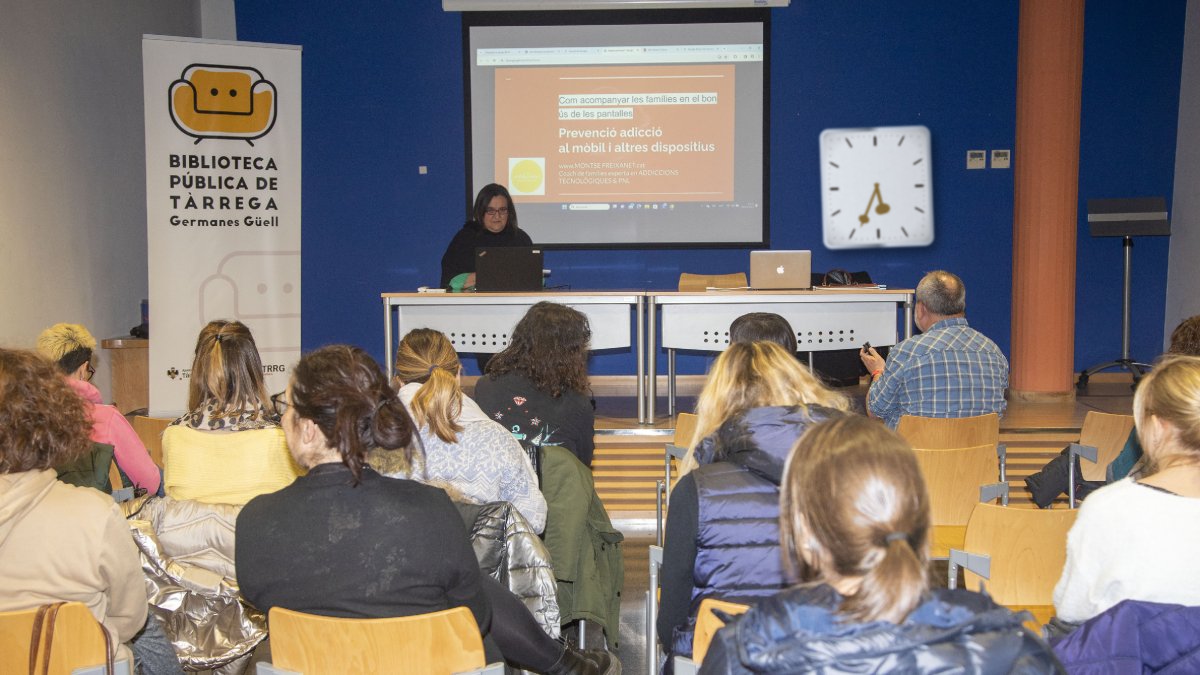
5:34
